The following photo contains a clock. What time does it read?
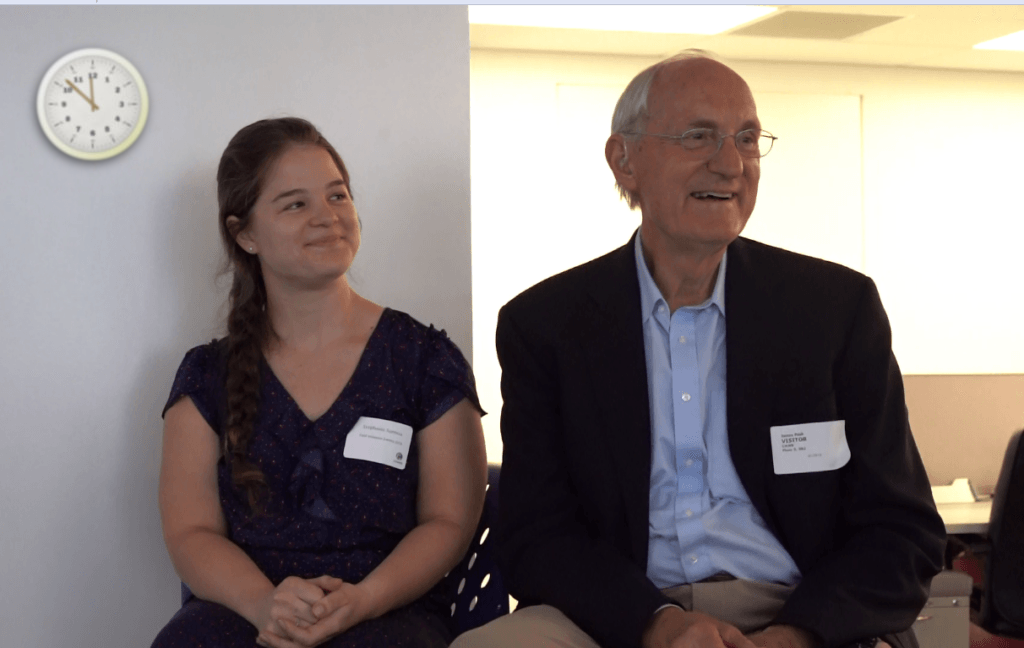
11:52
